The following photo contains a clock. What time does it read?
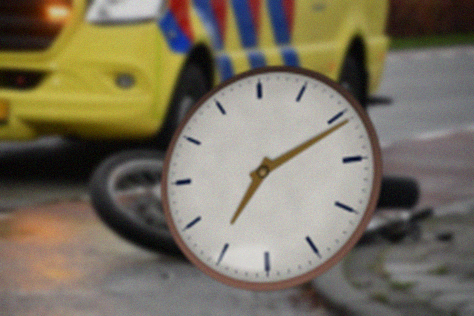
7:11
